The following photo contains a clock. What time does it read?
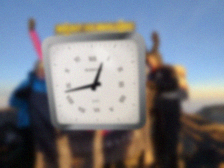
12:43
